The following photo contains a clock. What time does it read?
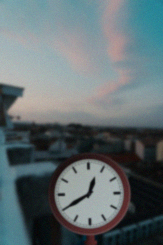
12:40
